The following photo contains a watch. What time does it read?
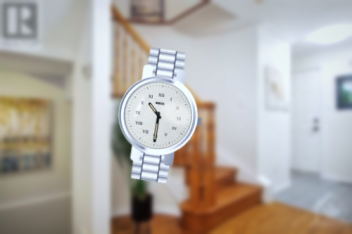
10:30
